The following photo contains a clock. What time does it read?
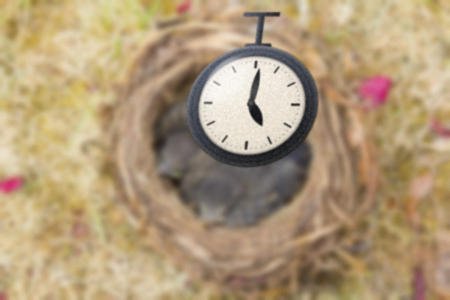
5:01
